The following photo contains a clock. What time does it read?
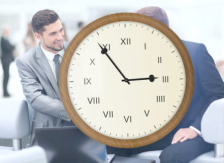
2:54
